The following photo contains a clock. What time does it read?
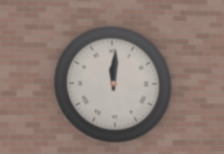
12:01
